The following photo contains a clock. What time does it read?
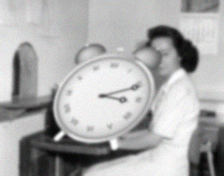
3:11
